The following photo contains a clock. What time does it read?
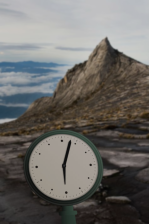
6:03
